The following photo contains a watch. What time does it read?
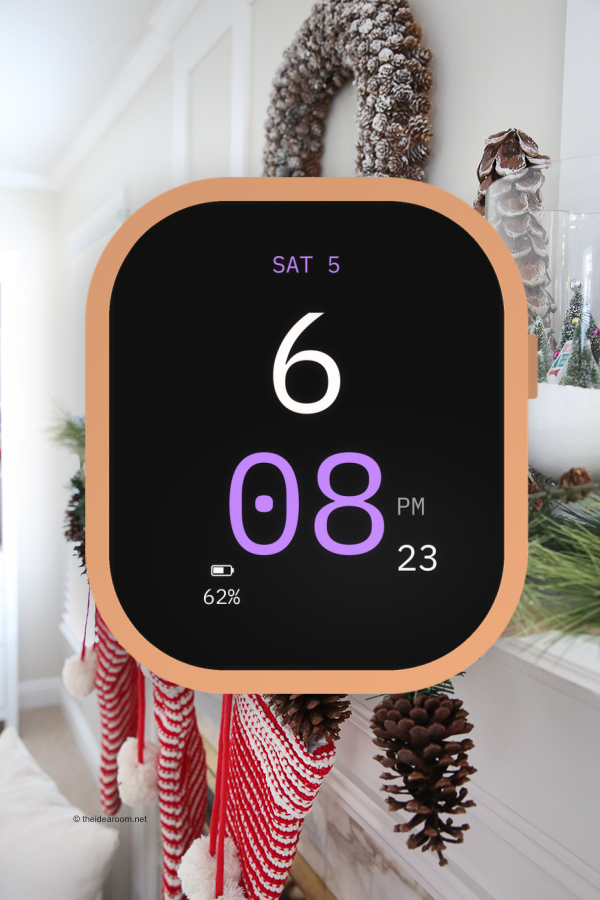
6:08:23
